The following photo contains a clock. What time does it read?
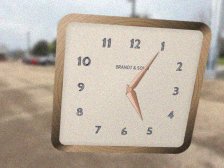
5:05
